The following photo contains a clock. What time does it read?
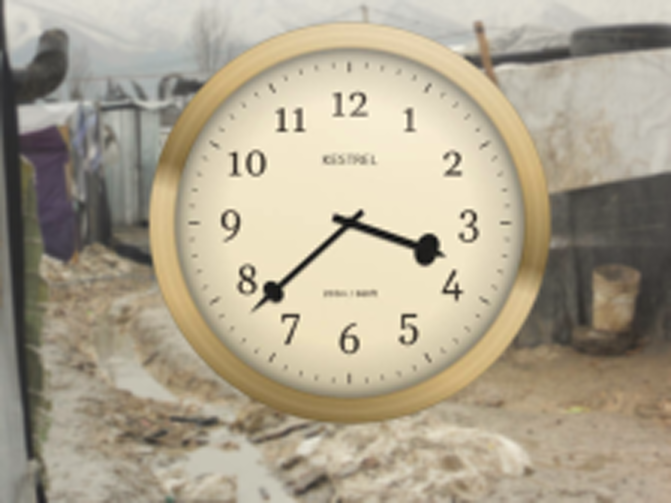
3:38
